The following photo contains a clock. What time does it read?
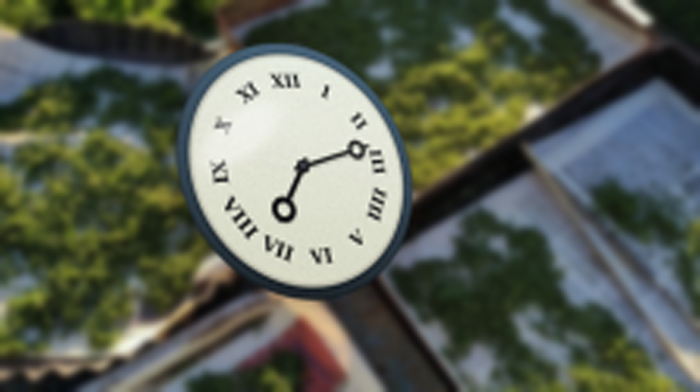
7:13
